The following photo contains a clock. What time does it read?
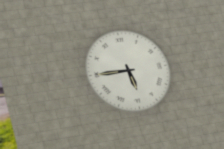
5:45
